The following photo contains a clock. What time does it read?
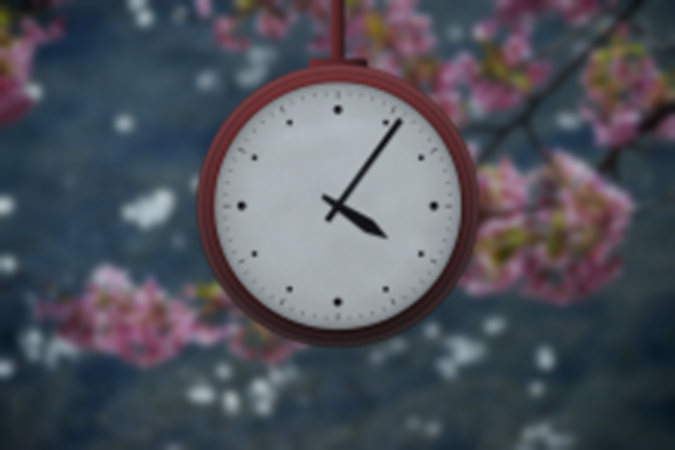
4:06
